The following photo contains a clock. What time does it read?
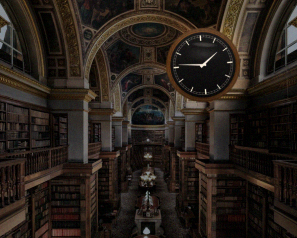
1:46
